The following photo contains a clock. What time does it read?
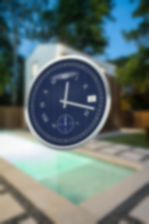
12:18
